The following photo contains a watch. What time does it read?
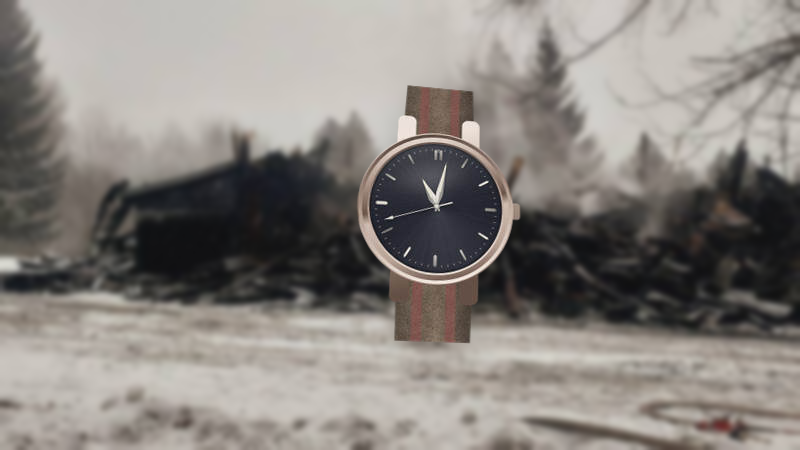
11:01:42
